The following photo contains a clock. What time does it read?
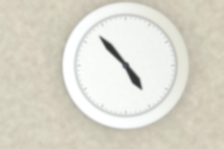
4:53
